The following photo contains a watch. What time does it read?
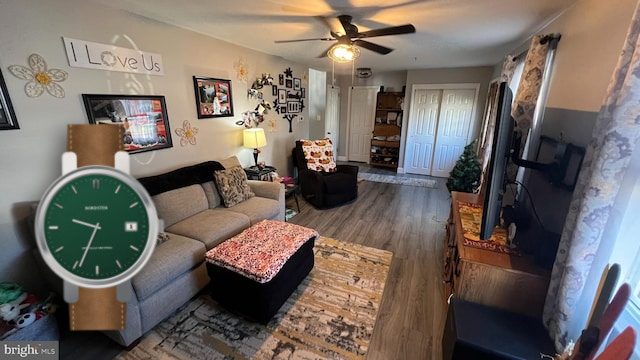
9:34
